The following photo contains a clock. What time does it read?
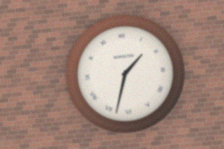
1:33
